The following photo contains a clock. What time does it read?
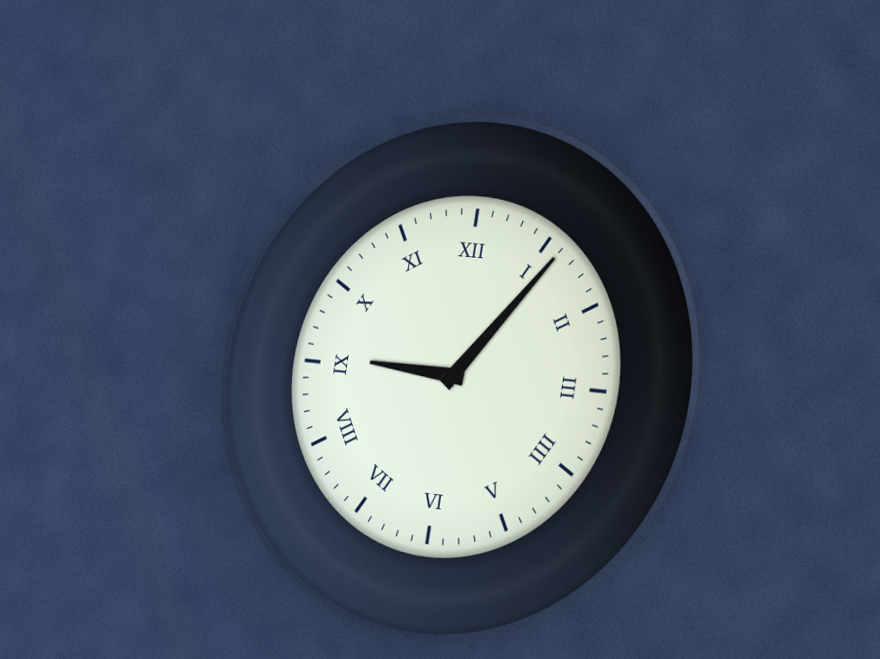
9:06
